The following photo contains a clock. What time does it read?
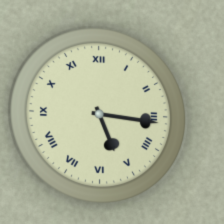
5:16
